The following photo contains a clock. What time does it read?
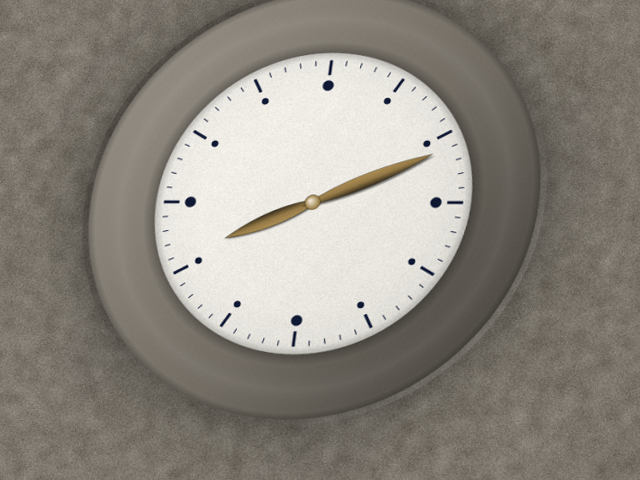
8:11
